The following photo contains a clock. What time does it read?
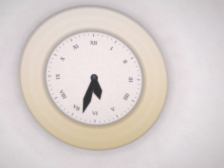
5:33
